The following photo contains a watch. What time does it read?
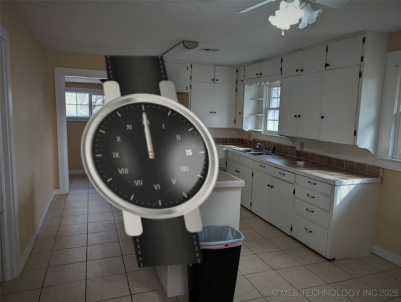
12:00
